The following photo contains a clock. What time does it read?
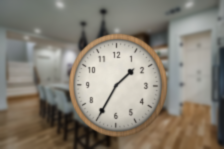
1:35
